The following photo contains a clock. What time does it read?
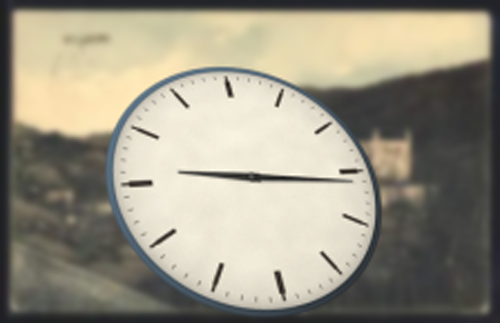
9:16
